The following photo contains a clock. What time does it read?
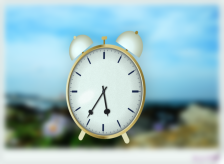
5:36
